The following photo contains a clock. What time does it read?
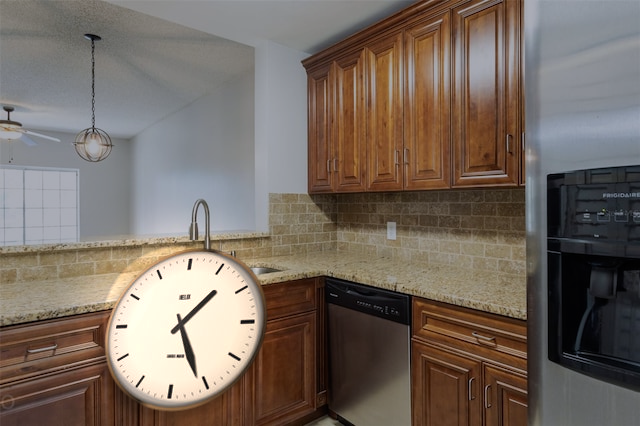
1:26
